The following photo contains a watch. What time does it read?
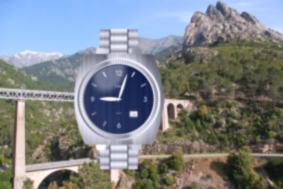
9:03
